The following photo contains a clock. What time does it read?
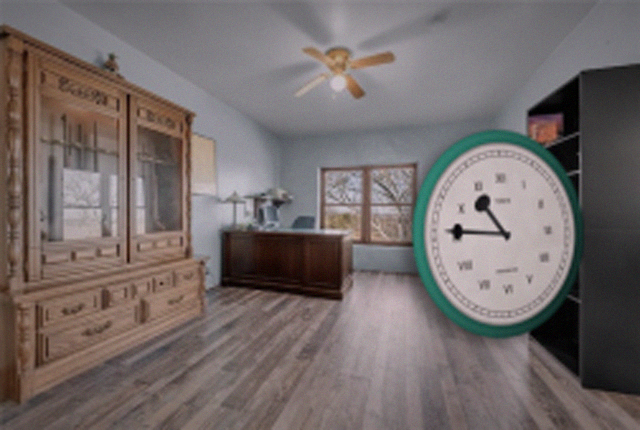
10:46
